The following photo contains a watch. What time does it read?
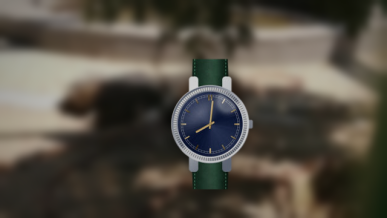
8:01
